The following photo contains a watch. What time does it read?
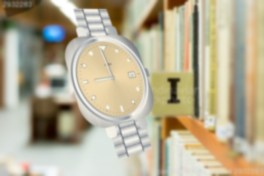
8:59
